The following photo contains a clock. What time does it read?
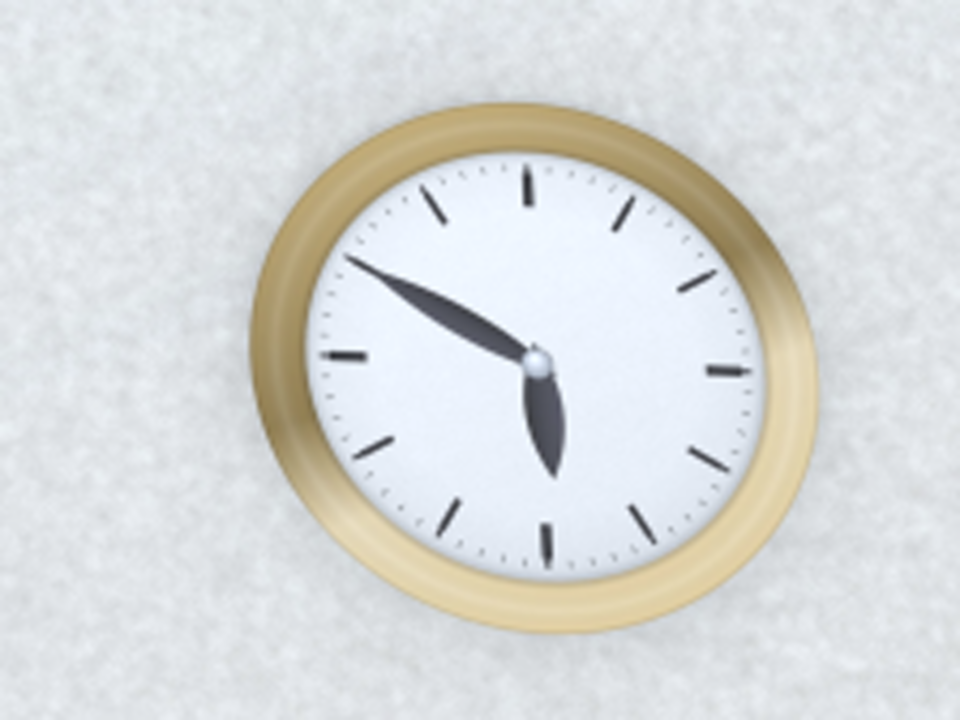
5:50
